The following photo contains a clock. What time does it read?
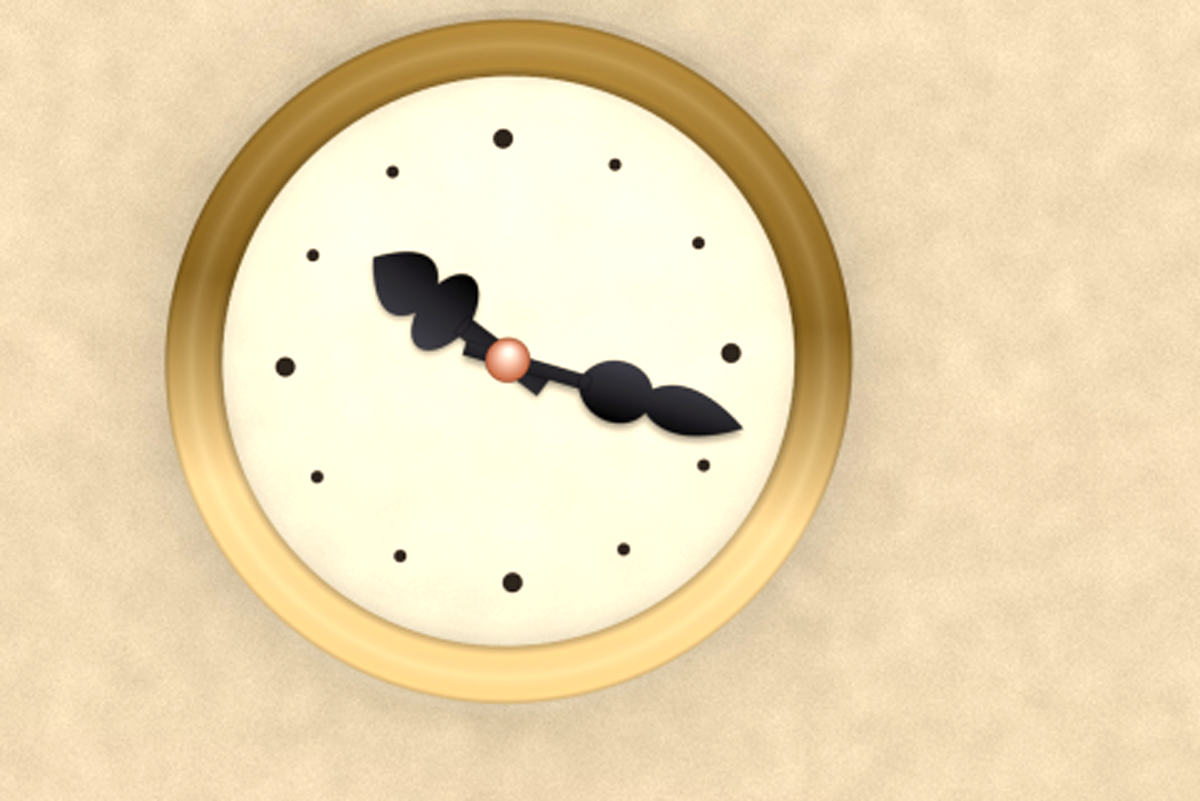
10:18
